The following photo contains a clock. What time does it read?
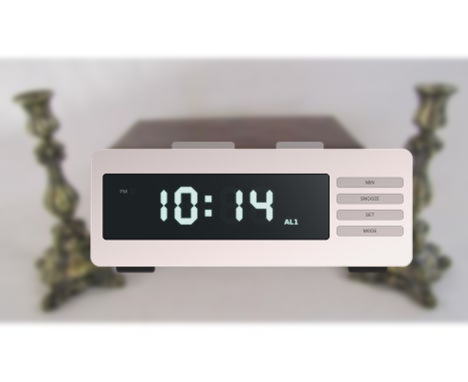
10:14
